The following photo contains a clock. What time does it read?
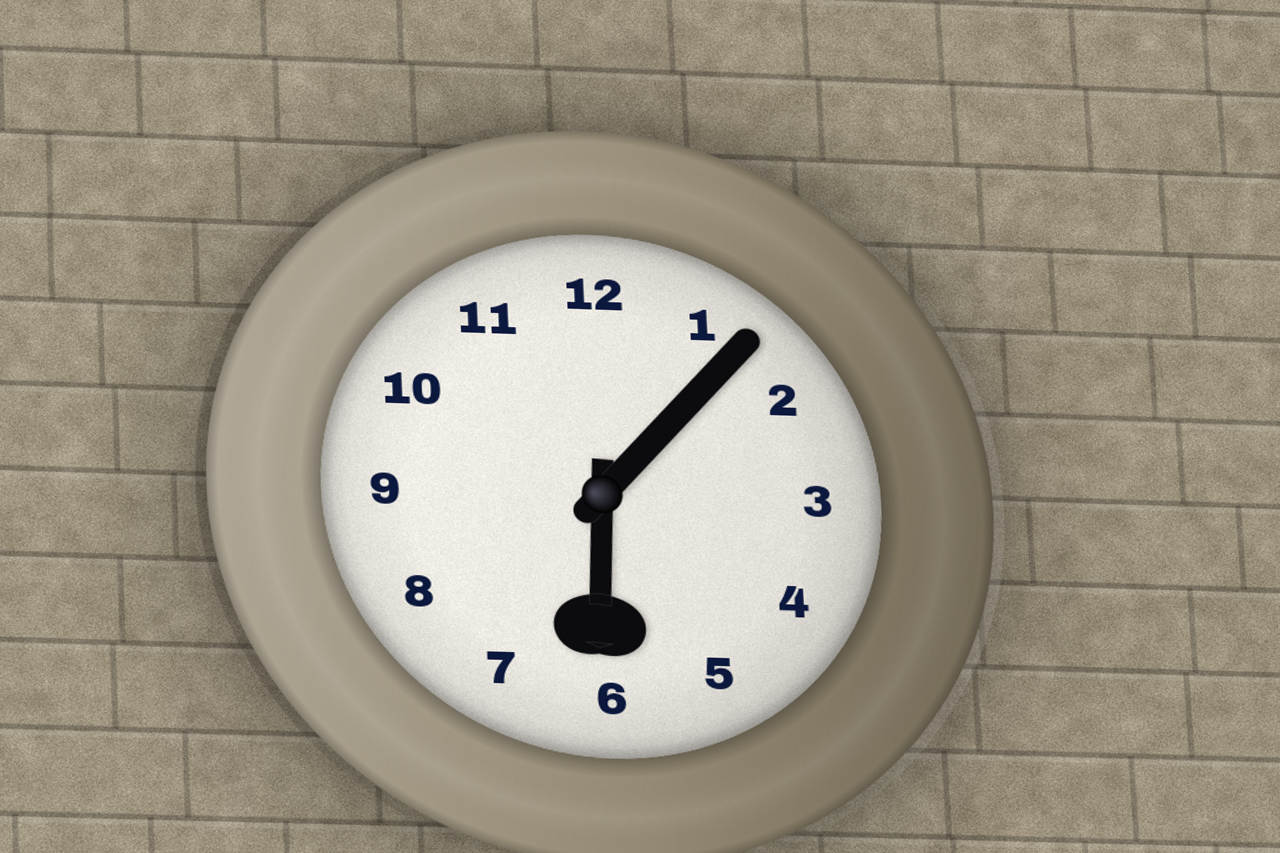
6:07
